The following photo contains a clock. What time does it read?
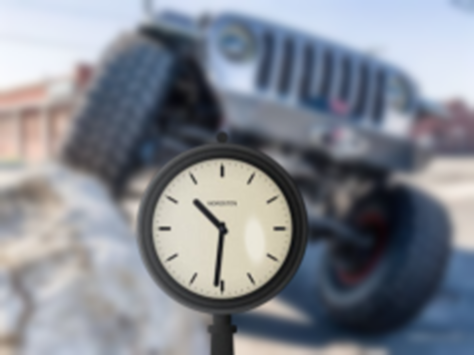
10:31
